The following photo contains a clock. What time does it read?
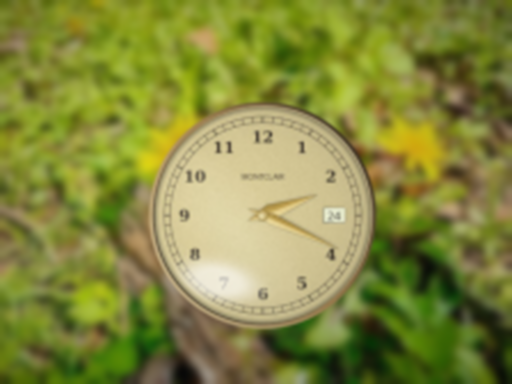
2:19
